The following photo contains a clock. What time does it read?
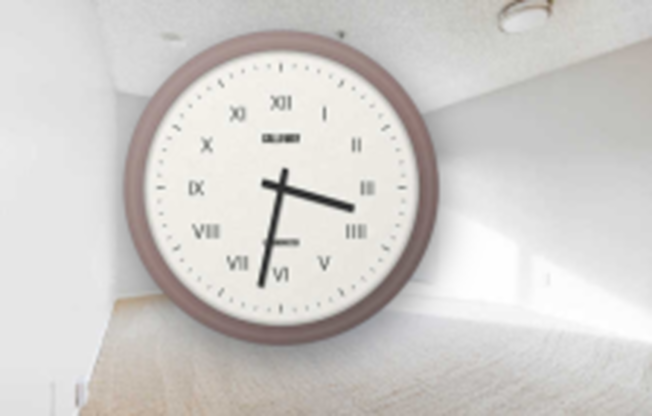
3:32
